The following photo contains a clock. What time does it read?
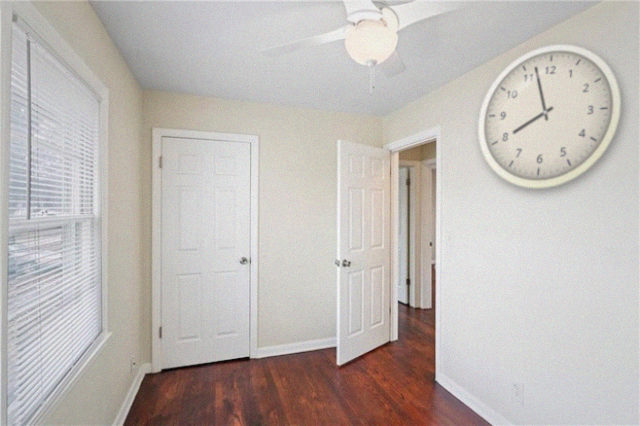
7:57
